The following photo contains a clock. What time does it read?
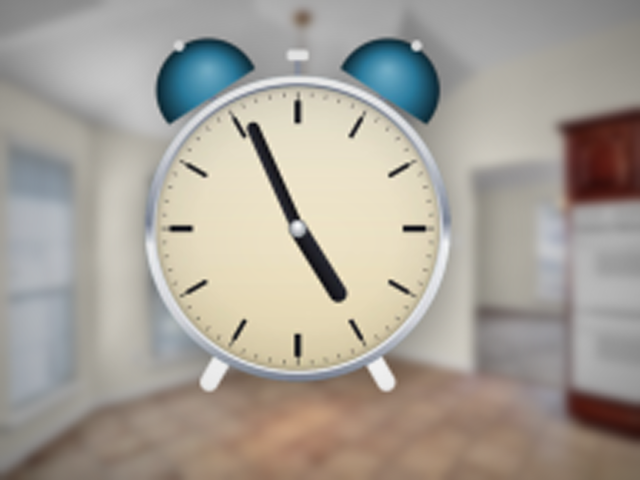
4:56
